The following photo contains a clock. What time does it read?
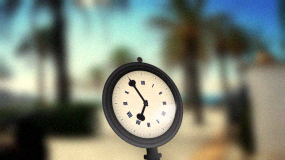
6:55
